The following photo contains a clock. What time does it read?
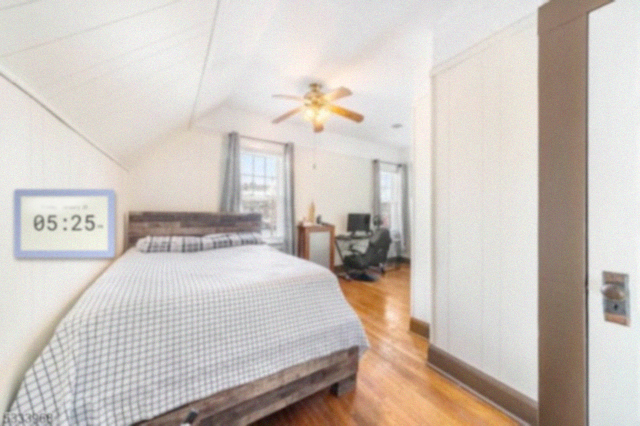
5:25
